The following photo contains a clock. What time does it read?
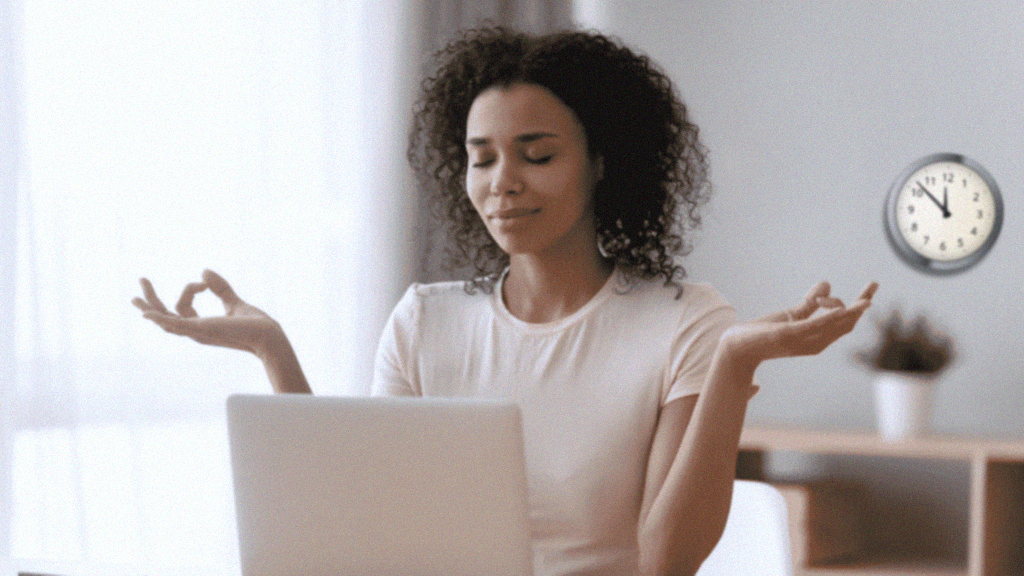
11:52
